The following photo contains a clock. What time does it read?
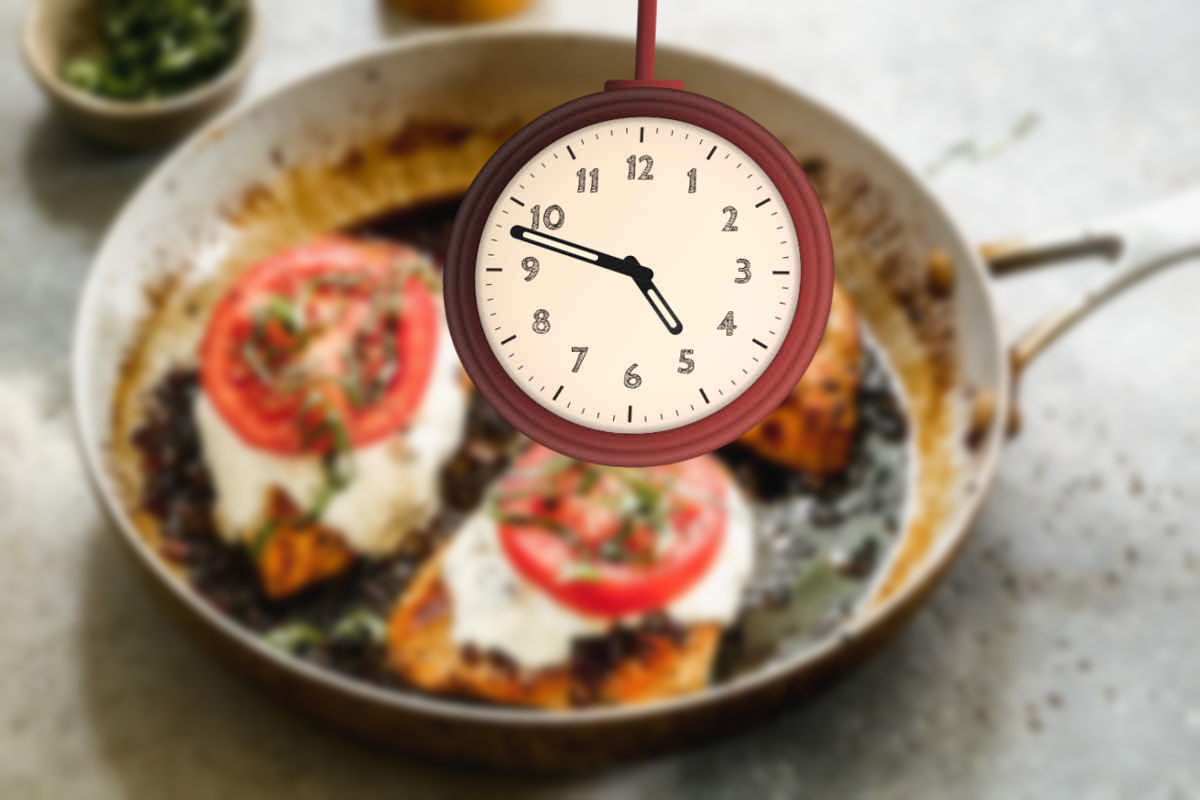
4:48
